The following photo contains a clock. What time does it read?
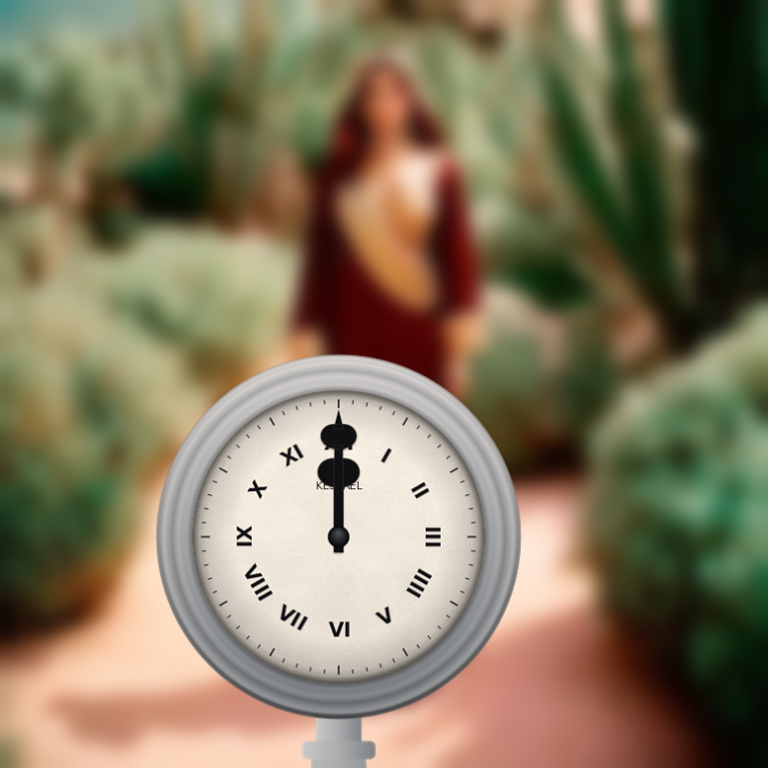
12:00
